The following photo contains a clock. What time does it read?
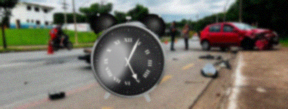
5:04
